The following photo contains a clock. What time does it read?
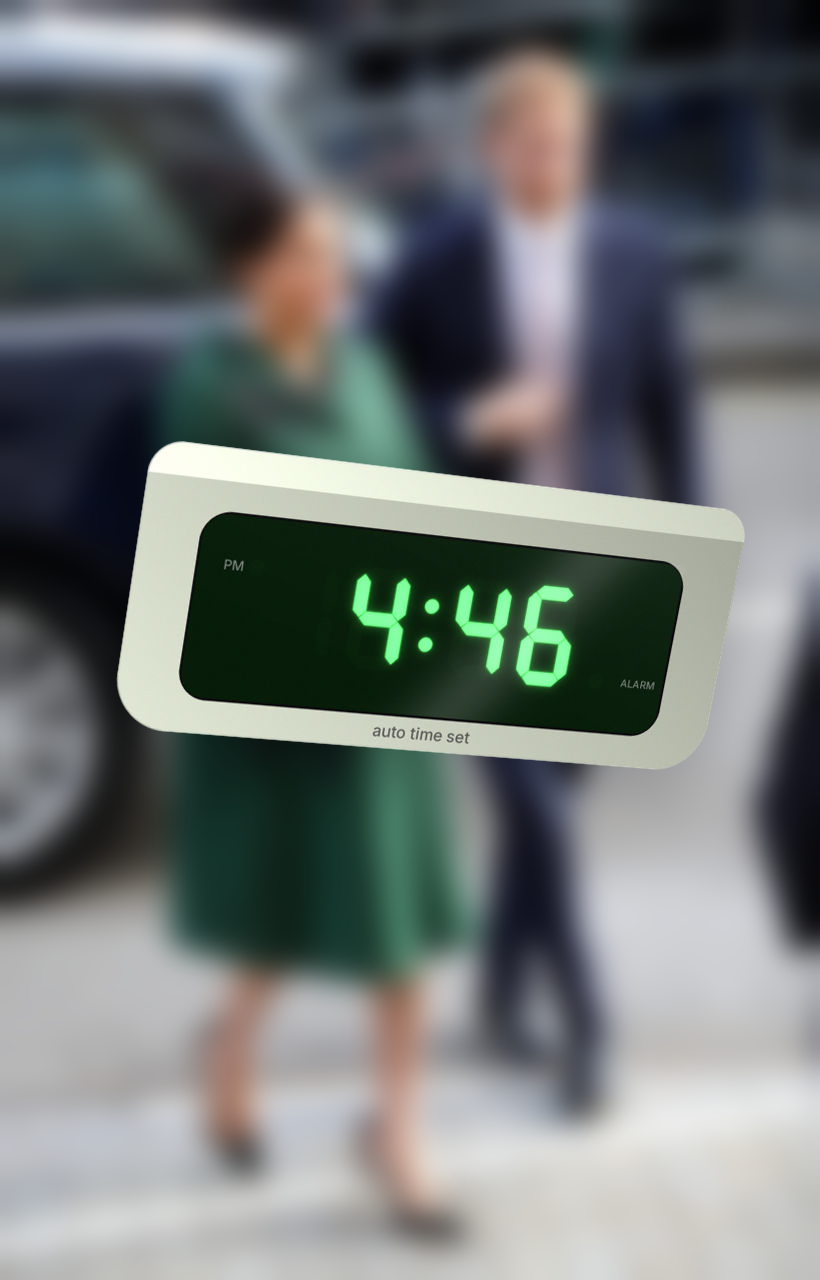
4:46
